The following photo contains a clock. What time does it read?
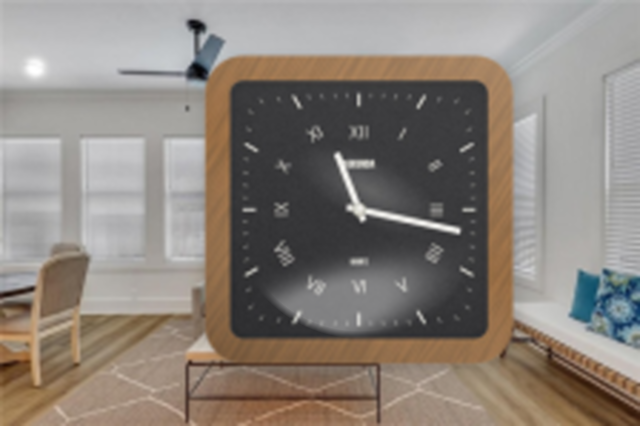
11:17
